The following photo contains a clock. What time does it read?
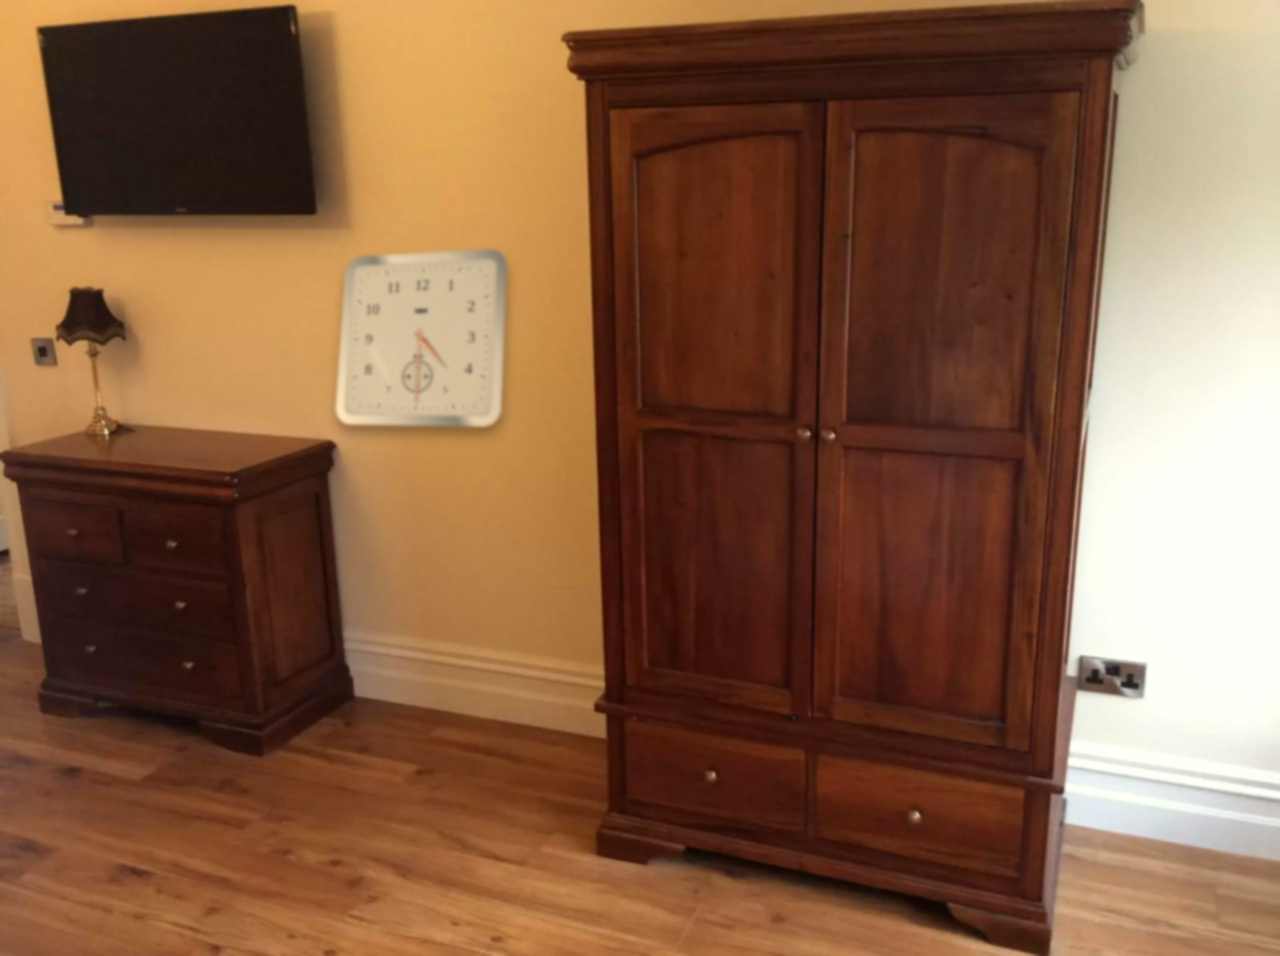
4:30
